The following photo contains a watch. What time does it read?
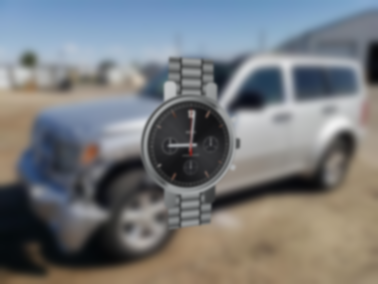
9:01
